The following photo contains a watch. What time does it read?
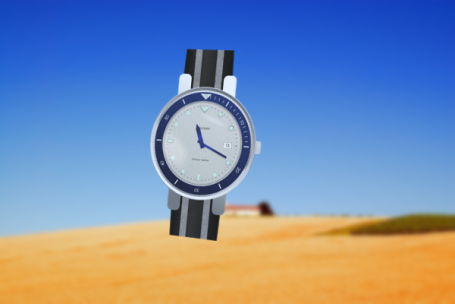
11:19
